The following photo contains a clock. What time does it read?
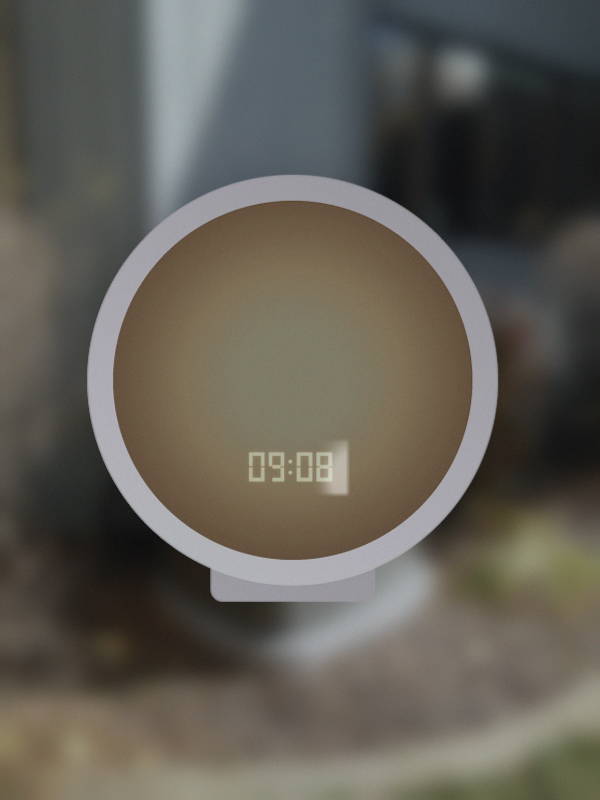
9:08
